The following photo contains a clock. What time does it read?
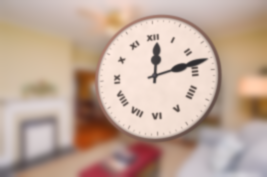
12:13
